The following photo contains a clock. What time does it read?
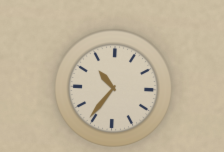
10:36
